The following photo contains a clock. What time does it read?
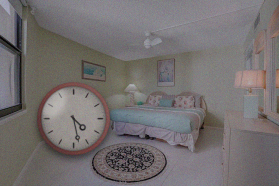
4:28
